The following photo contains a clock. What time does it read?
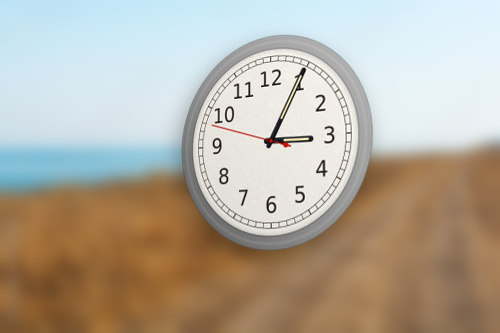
3:04:48
